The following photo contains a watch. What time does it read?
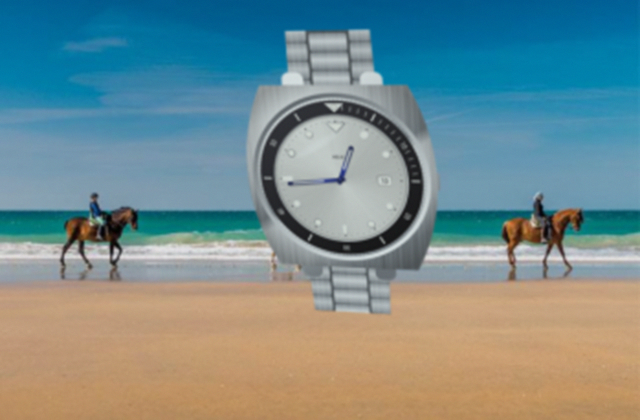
12:44
